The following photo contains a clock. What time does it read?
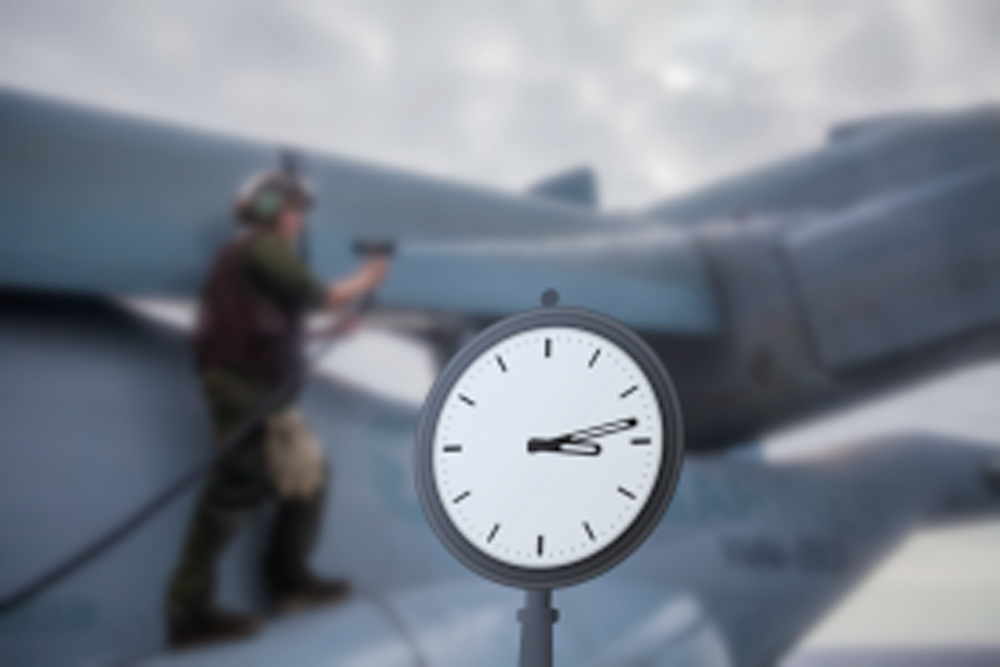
3:13
